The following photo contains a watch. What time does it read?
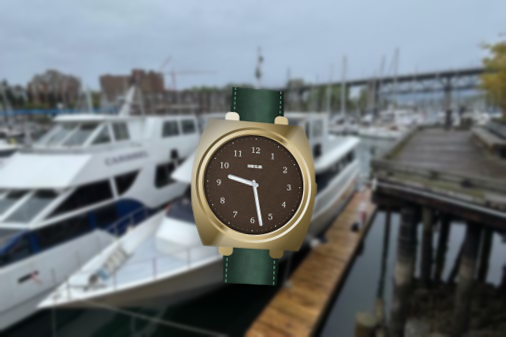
9:28
